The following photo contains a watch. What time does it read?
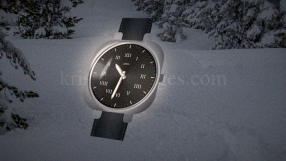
10:32
